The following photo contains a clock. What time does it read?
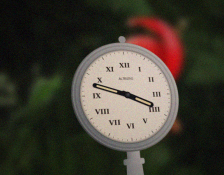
3:48
